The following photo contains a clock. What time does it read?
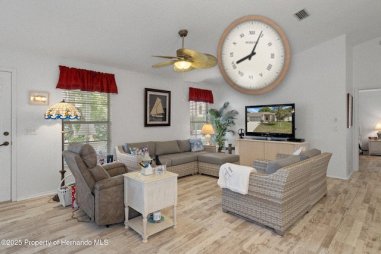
8:04
